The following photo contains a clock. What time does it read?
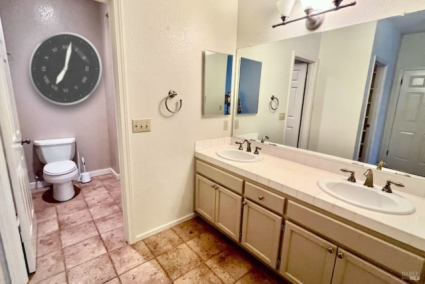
7:02
